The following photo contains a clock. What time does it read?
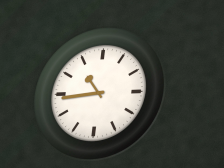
10:44
